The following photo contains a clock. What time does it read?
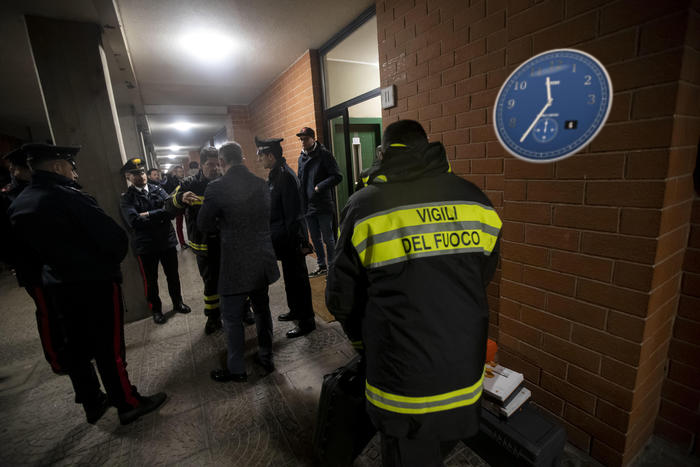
11:35
